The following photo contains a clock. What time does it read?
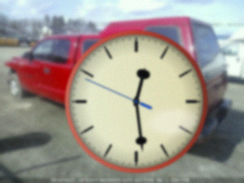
12:28:49
